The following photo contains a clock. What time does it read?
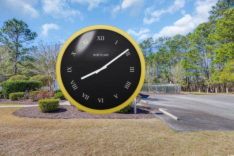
8:09
